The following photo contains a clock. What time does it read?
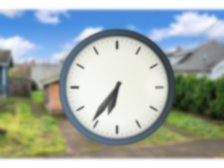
6:36
